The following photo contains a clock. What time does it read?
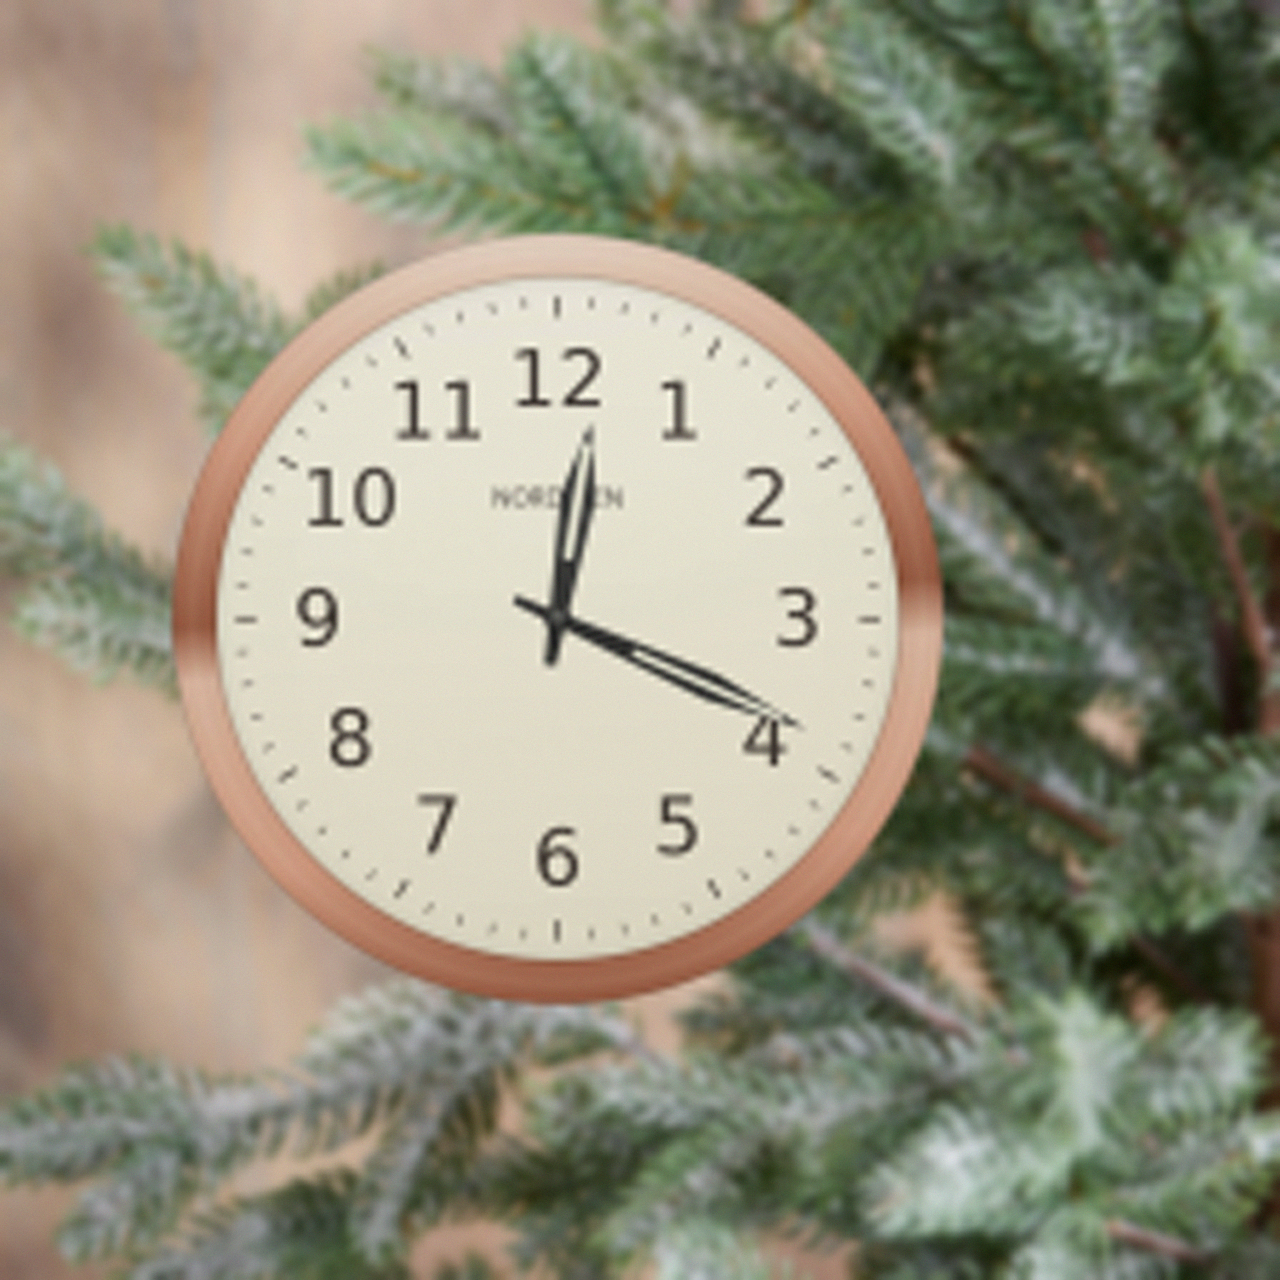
12:19
